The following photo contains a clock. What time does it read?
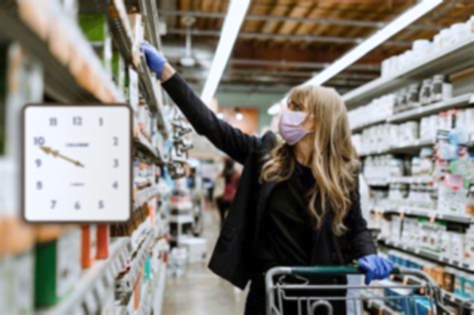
9:49
